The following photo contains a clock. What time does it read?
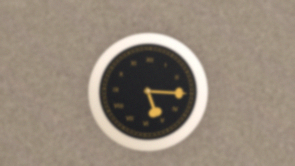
5:15
